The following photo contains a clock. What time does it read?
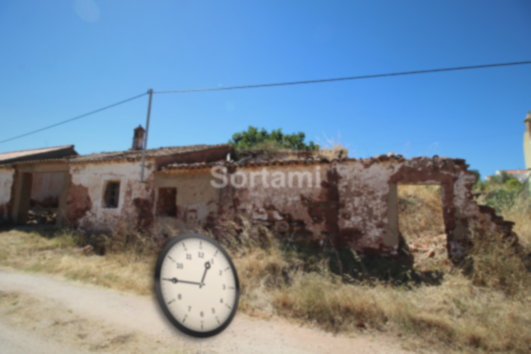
12:45
